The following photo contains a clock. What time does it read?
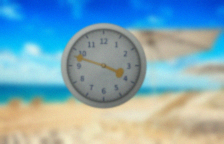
3:48
